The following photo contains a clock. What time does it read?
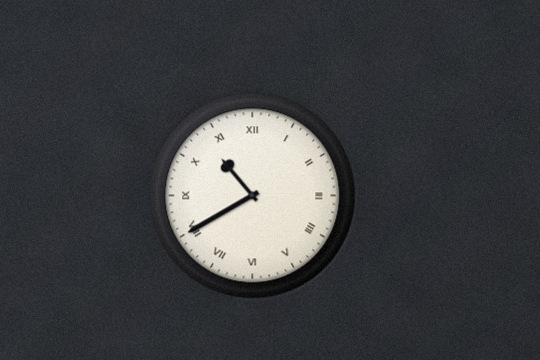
10:40
